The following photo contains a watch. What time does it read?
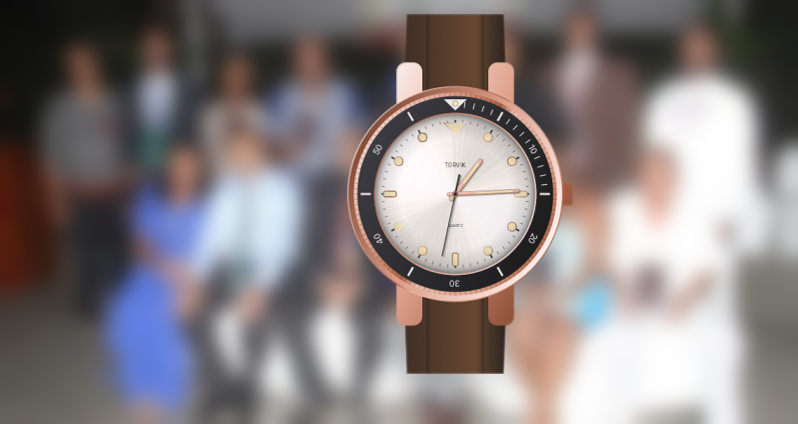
1:14:32
